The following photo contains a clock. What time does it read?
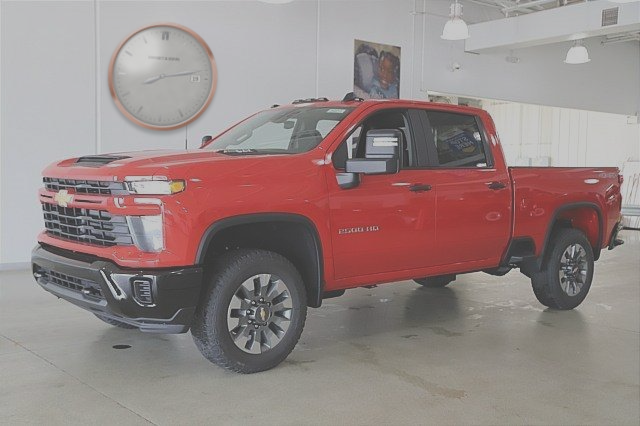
8:13
